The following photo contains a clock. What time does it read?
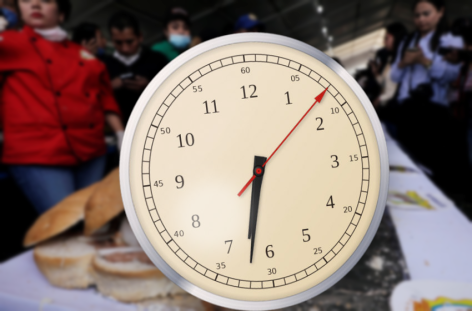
6:32:08
